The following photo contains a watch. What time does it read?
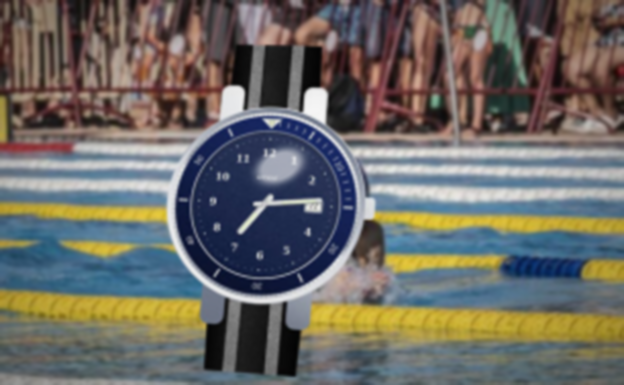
7:14
